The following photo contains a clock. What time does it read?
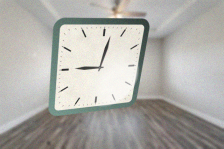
9:02
